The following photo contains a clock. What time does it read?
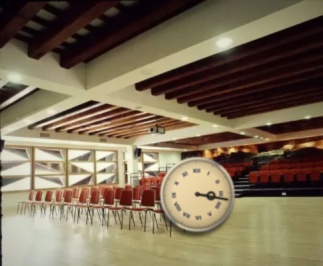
3:17
